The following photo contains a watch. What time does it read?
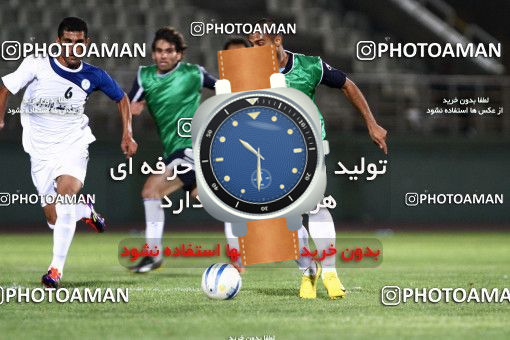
10:31
